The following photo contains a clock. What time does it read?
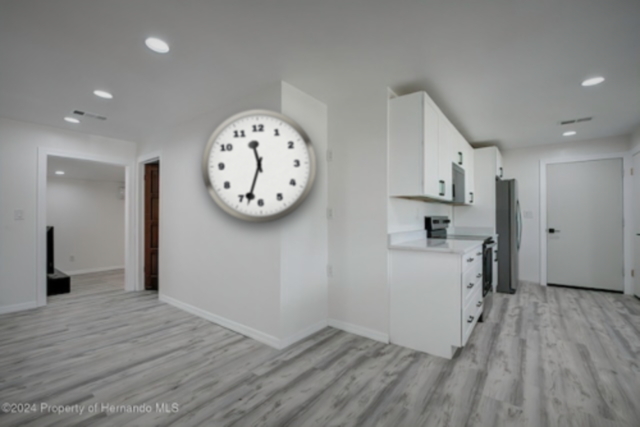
11:33
